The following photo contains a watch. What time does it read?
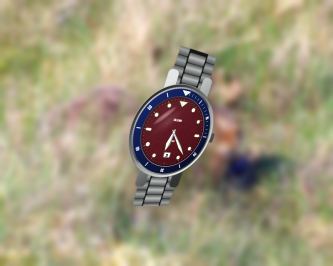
6:23
